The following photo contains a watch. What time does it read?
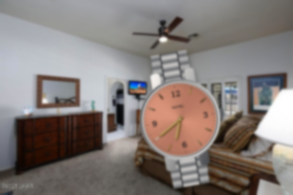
6:40
